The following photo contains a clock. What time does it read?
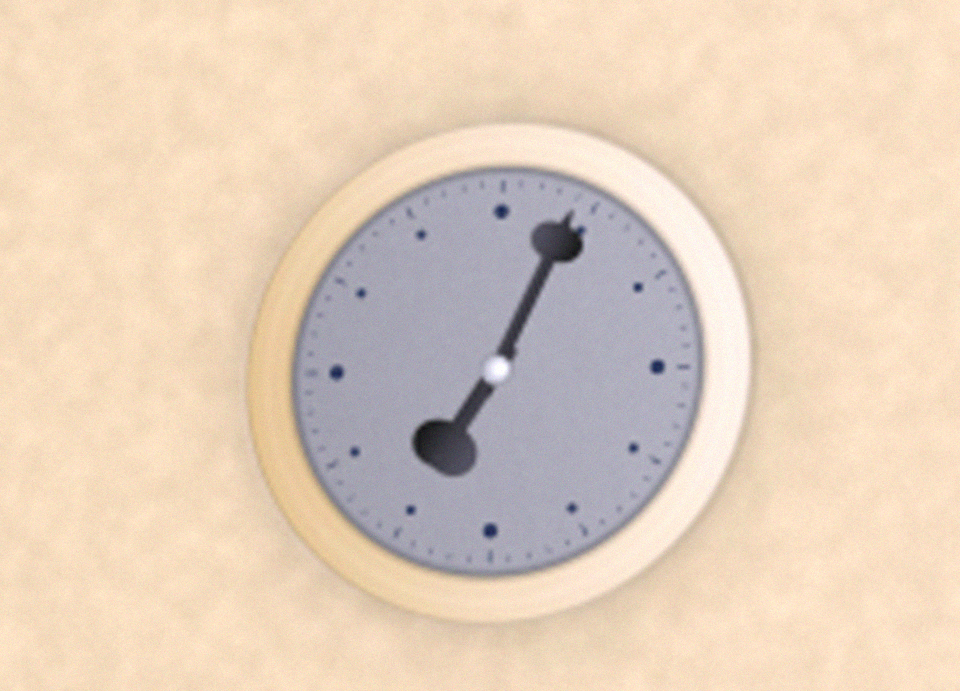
7:04
